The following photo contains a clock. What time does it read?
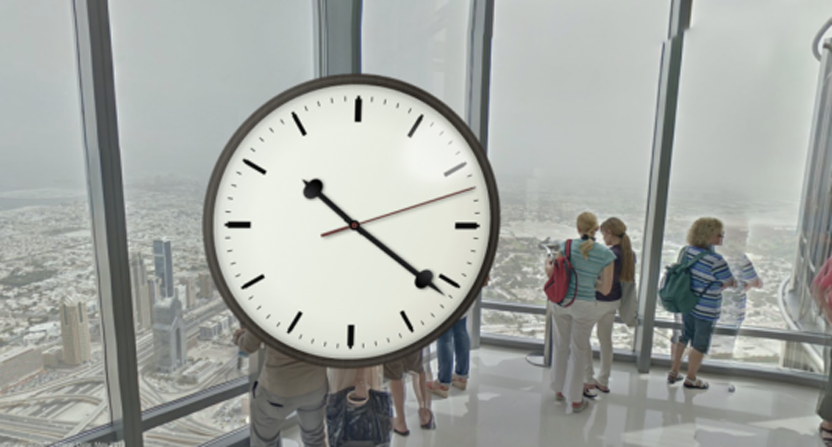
10:21:12
